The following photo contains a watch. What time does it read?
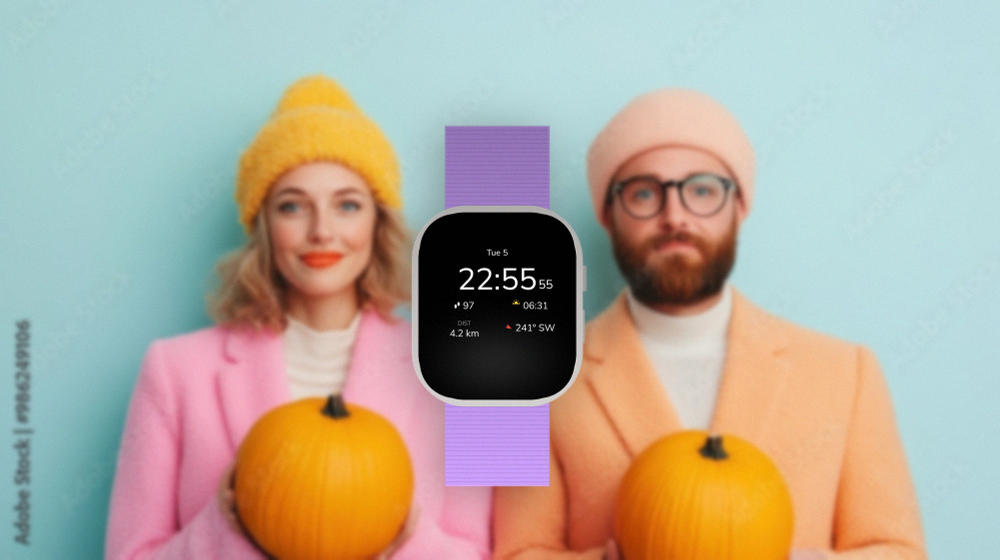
22:55:55
